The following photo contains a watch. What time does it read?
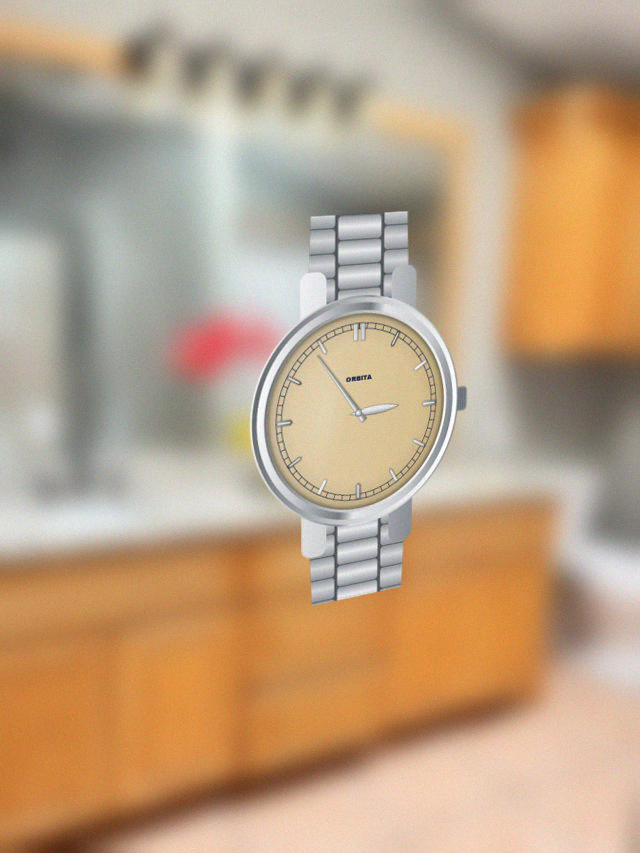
2:54
